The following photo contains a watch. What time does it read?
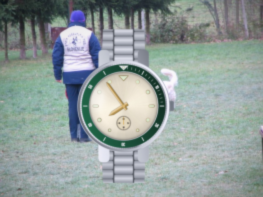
7:54
